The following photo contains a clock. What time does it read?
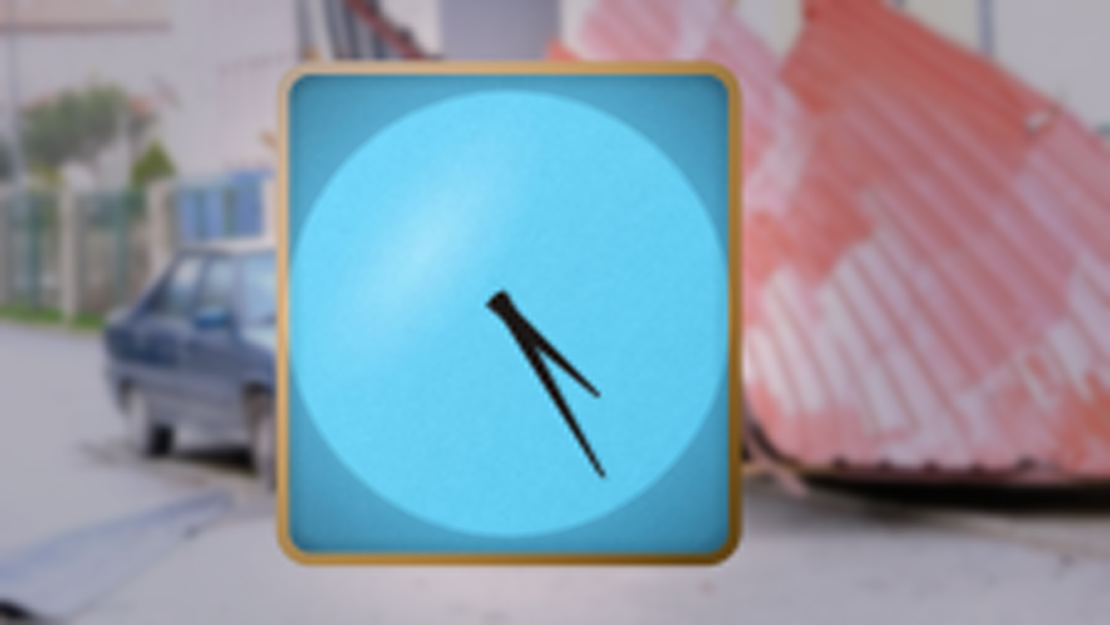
4:25
